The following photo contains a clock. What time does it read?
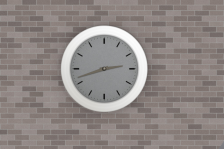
2:42
